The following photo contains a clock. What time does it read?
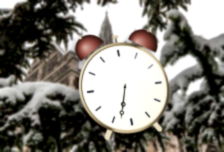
6:33
